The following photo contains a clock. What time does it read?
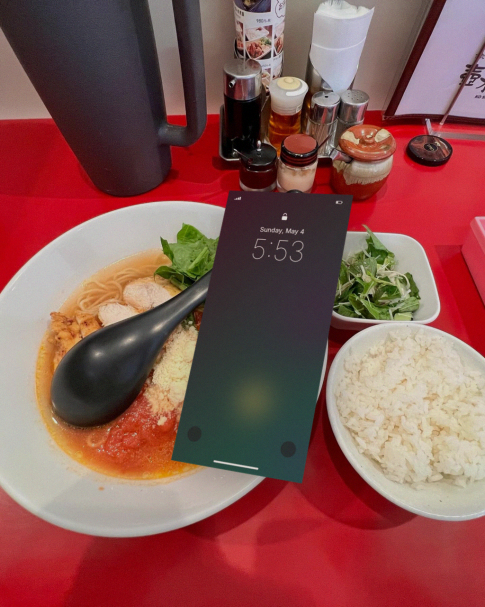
5:53
